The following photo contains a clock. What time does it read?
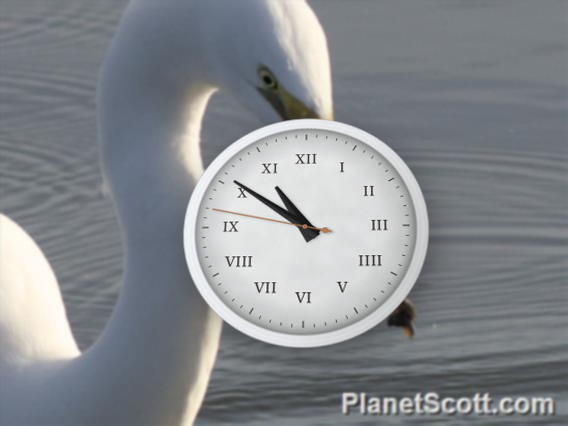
10:50:47
